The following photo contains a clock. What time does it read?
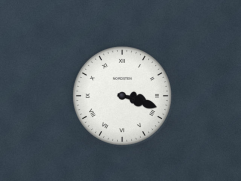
3:18
